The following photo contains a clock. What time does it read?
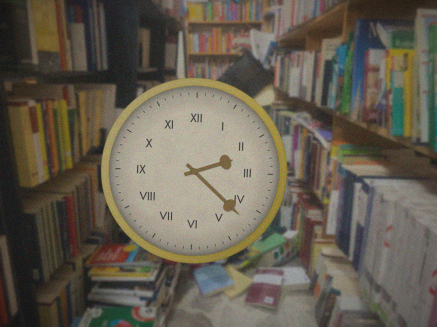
2:22
